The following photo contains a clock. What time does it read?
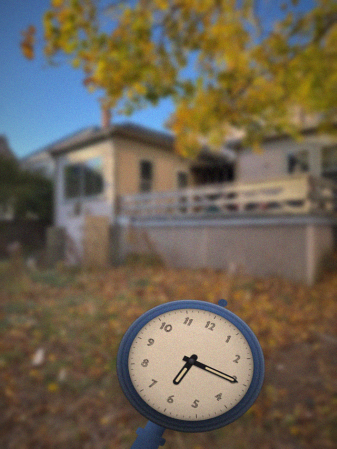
6:15
